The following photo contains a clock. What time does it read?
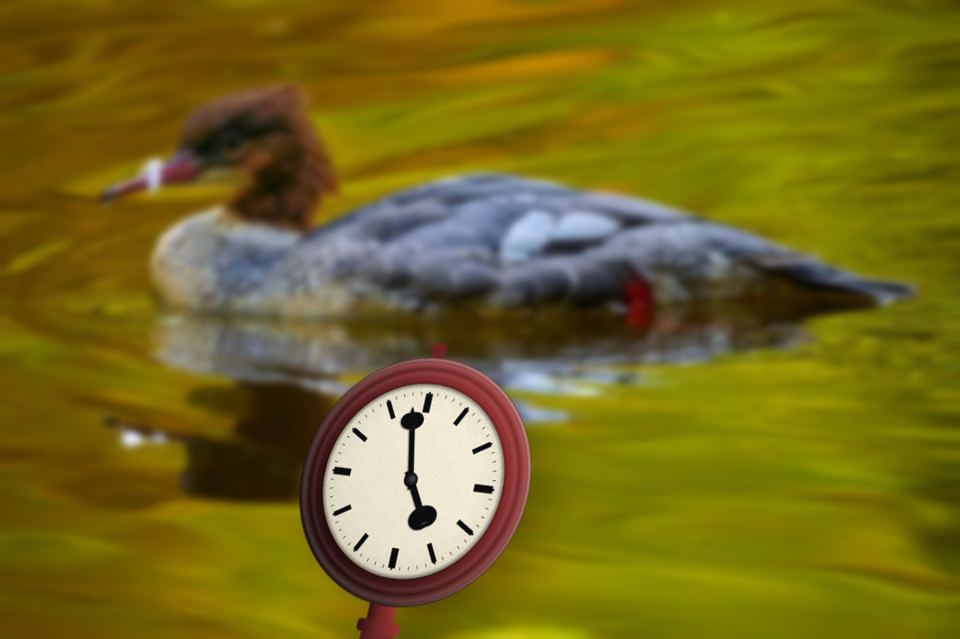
4:58
